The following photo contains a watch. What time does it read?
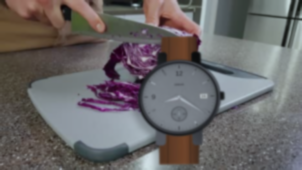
8:21
